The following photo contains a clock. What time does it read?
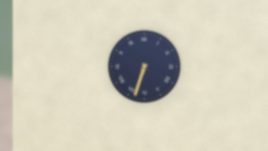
6:33
